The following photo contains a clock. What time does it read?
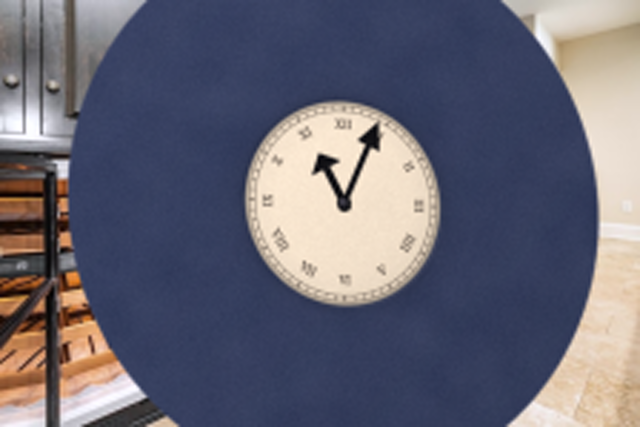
11:04
